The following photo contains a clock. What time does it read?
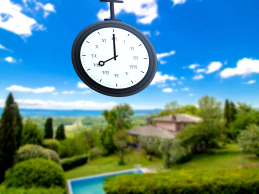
8:00
